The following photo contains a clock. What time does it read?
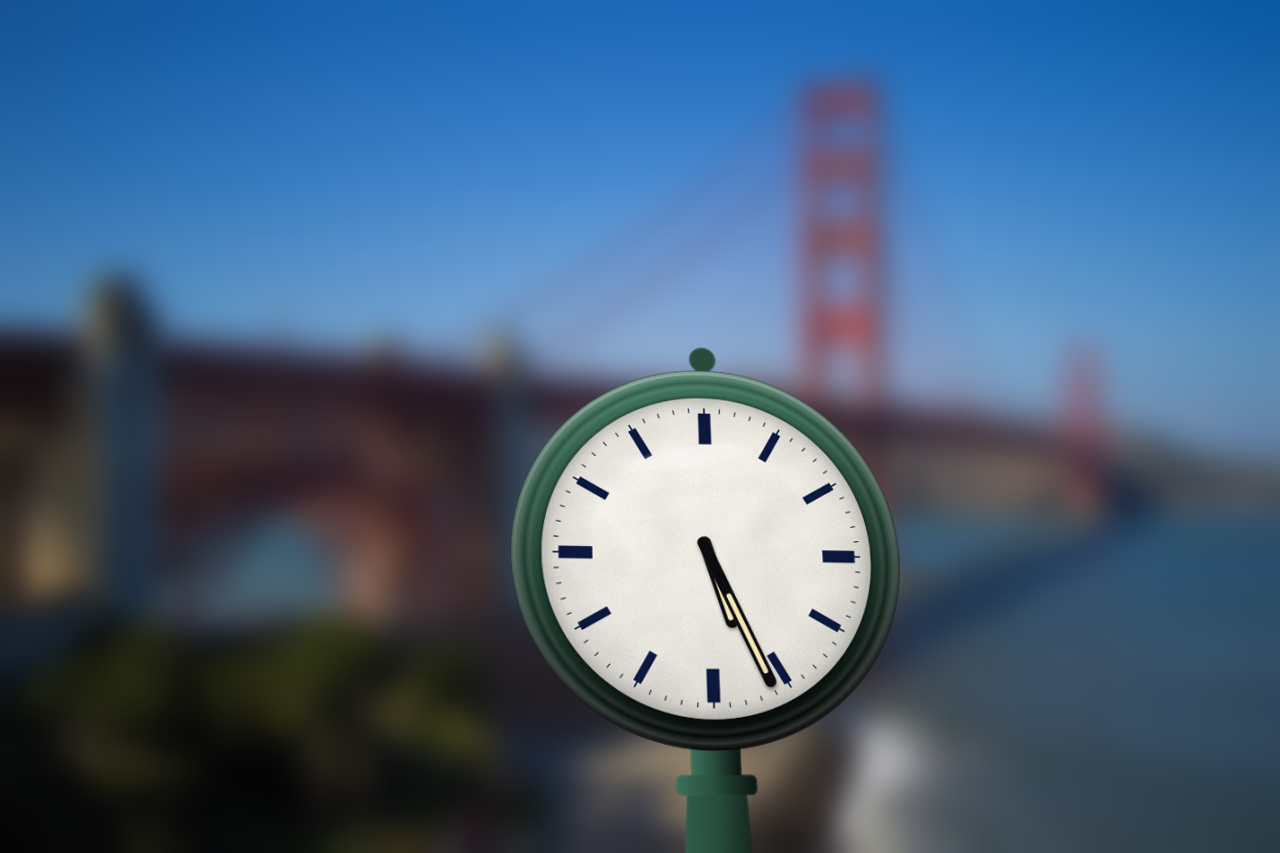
5:26
